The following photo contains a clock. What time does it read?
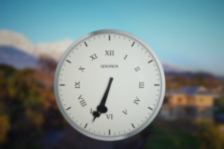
6:34
